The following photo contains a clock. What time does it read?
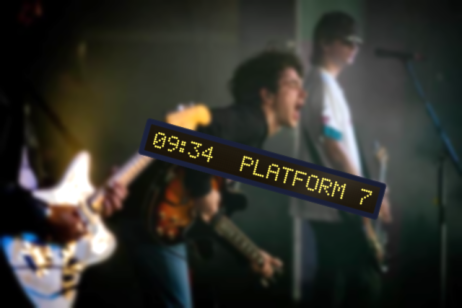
9:34
